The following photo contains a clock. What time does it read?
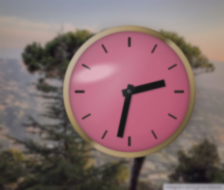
2:32
